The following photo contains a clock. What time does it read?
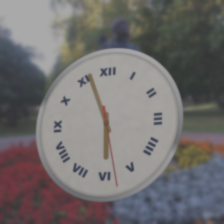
5:56:28
